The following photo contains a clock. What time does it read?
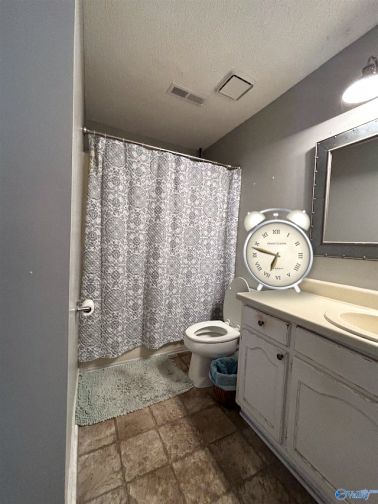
6:48
